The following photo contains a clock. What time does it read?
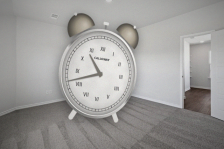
10:42
